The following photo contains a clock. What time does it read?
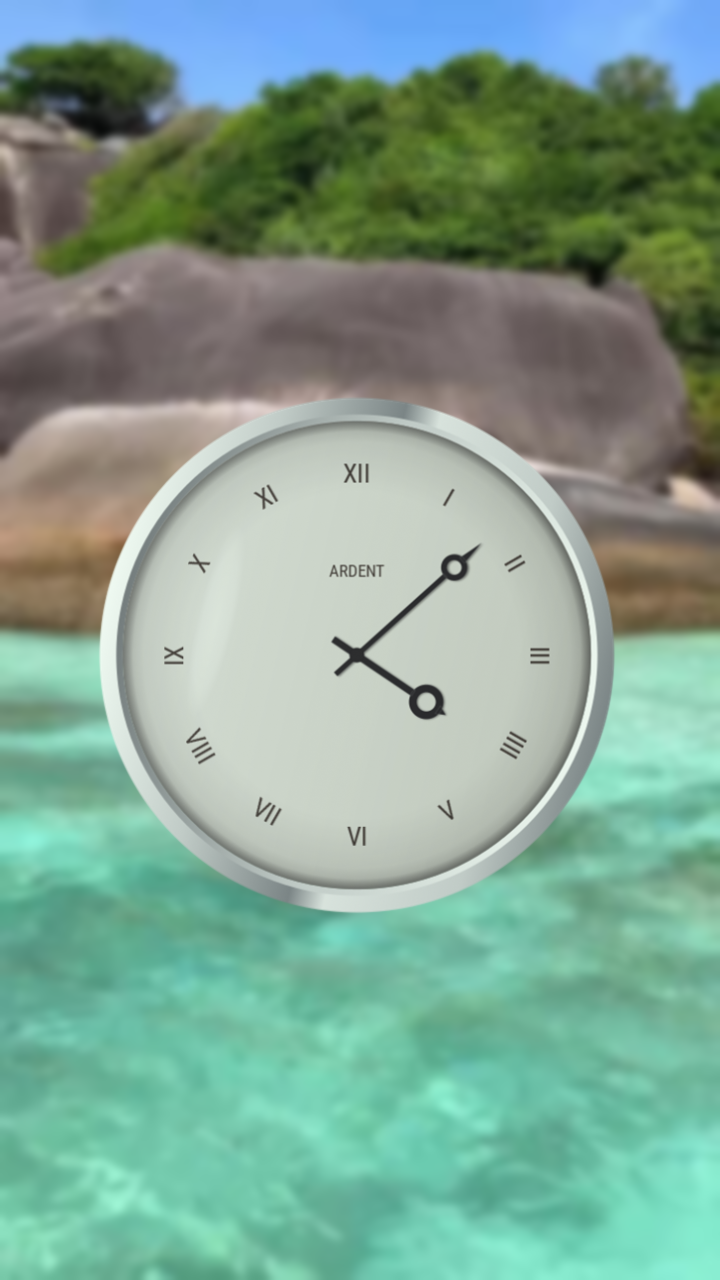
4:08
